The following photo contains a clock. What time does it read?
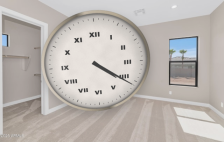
4:21
